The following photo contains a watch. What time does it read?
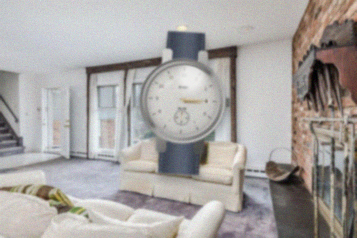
3:15
